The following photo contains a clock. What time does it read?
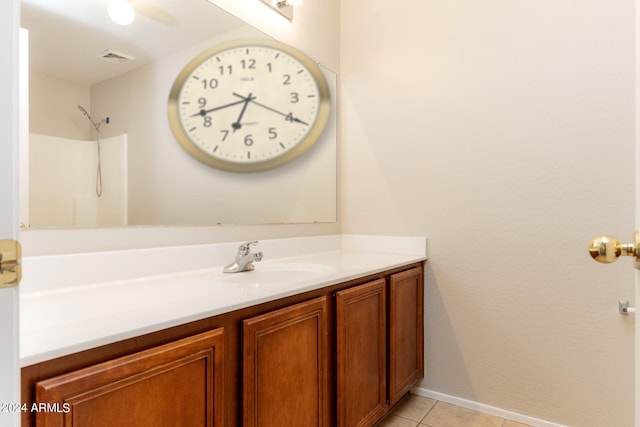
6:42:20
